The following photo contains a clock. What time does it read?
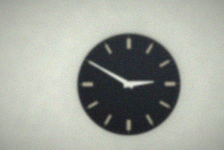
2:50
